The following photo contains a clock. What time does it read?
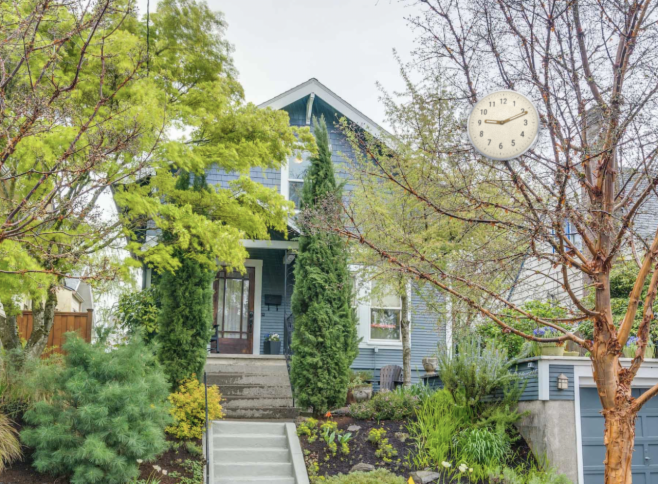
9:11
